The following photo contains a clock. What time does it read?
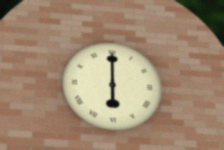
6:00
